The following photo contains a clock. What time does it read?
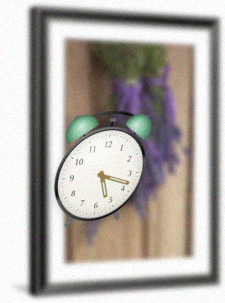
5:18
